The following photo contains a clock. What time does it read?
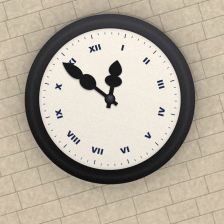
12:54
